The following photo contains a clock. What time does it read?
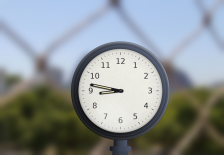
8:47
